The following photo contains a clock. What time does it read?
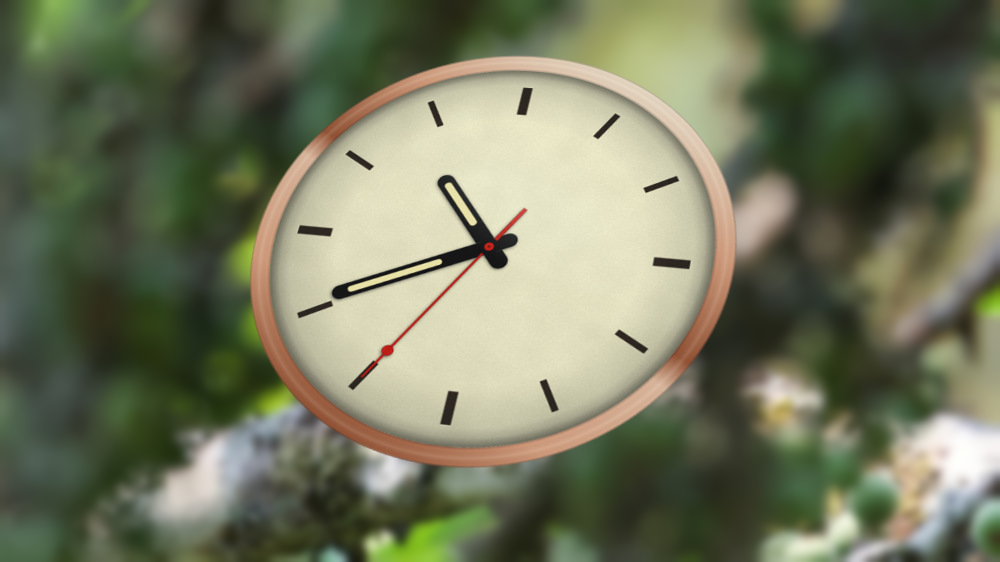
10:40:35
